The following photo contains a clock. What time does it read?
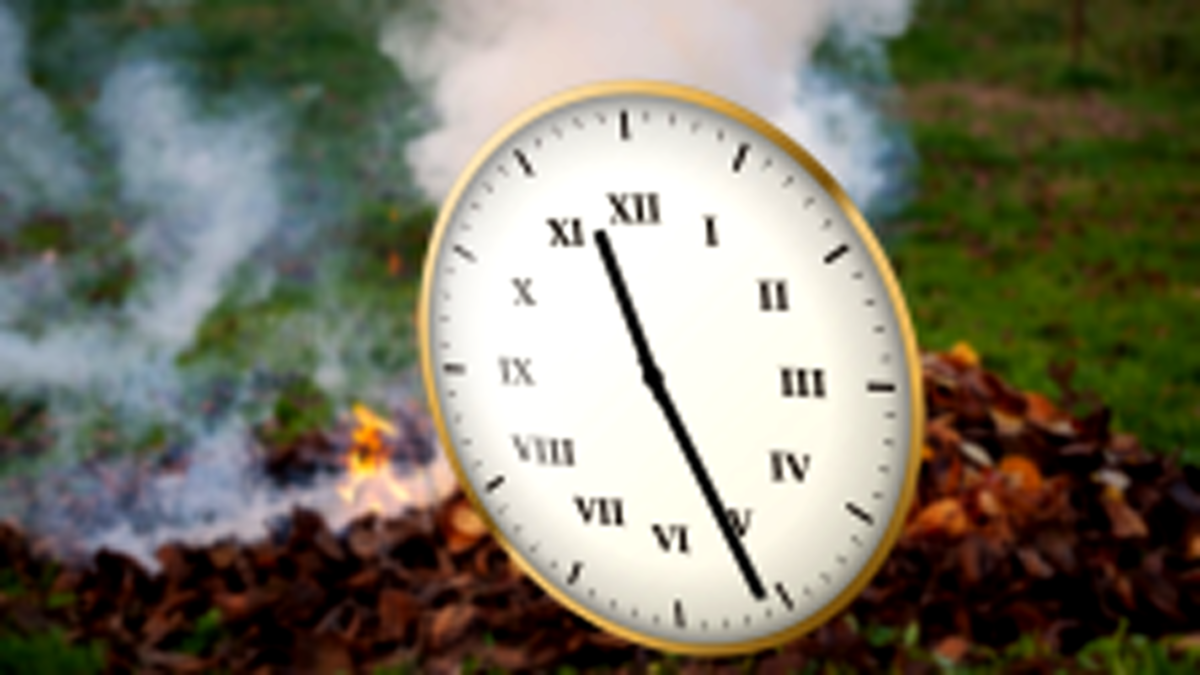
11:26
